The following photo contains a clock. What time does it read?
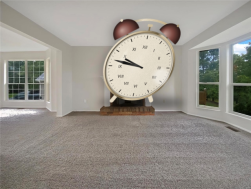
9:47
